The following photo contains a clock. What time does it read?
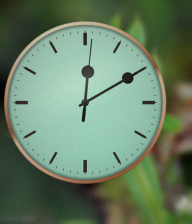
12:10:01
